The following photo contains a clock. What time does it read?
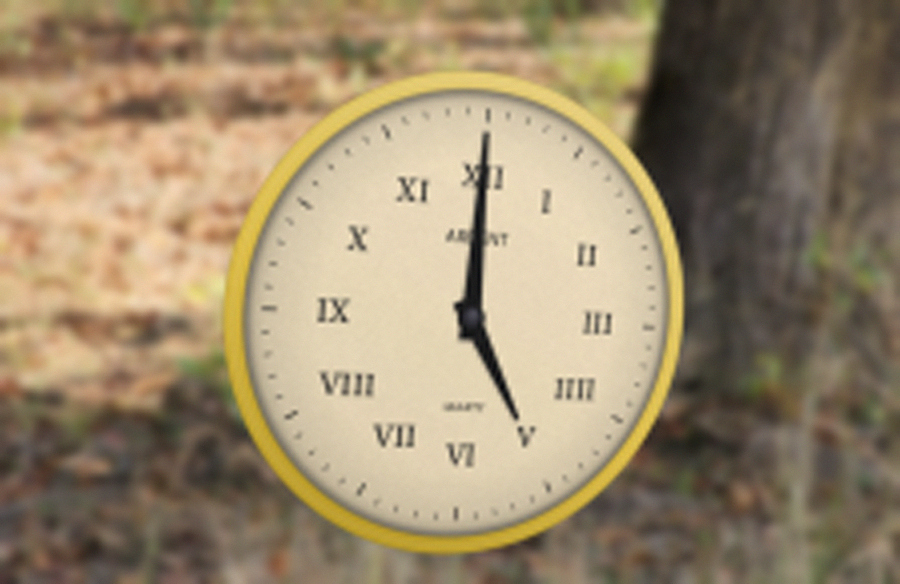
5:00
